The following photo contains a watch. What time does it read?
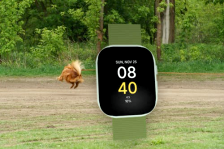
8:40
